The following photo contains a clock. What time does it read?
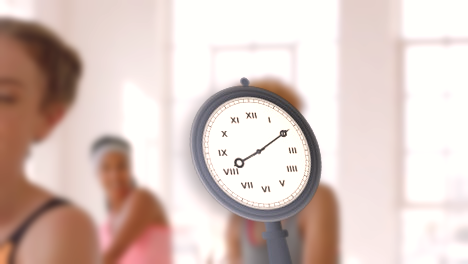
8:10
